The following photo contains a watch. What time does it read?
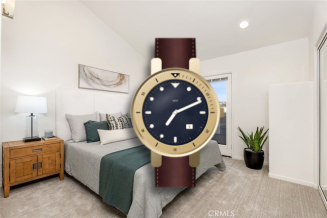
7:11
